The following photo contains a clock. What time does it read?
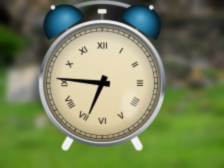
6:46
